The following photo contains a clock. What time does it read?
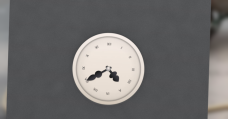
4:40
